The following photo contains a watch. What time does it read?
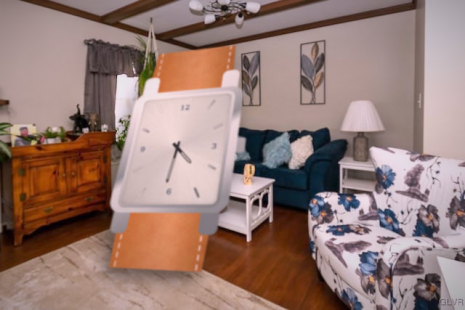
4:31
